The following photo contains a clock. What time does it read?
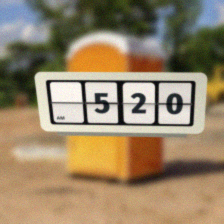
5:20
